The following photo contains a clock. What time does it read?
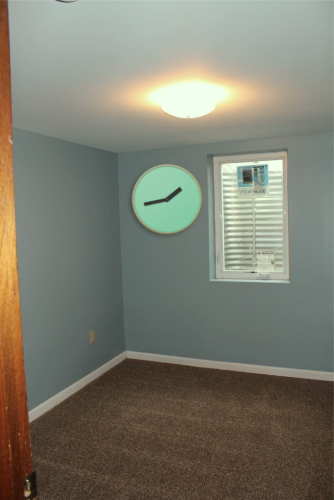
1:43
